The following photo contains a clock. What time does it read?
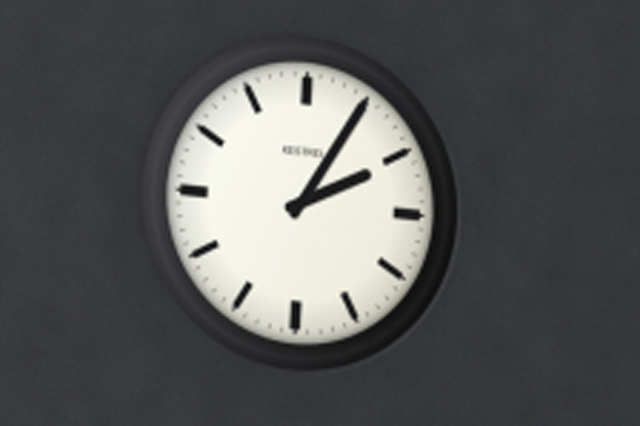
2:05
